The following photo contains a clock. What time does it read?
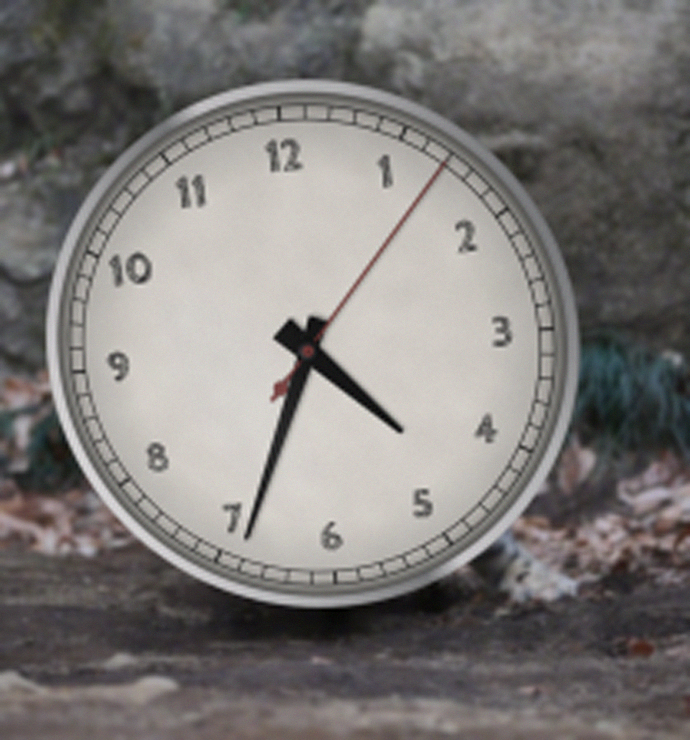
4:34:07
